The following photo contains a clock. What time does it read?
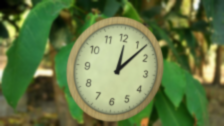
12:07
